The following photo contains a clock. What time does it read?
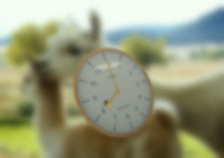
8:00
